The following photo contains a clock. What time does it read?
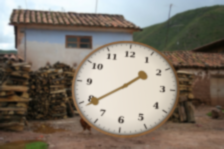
1:39
